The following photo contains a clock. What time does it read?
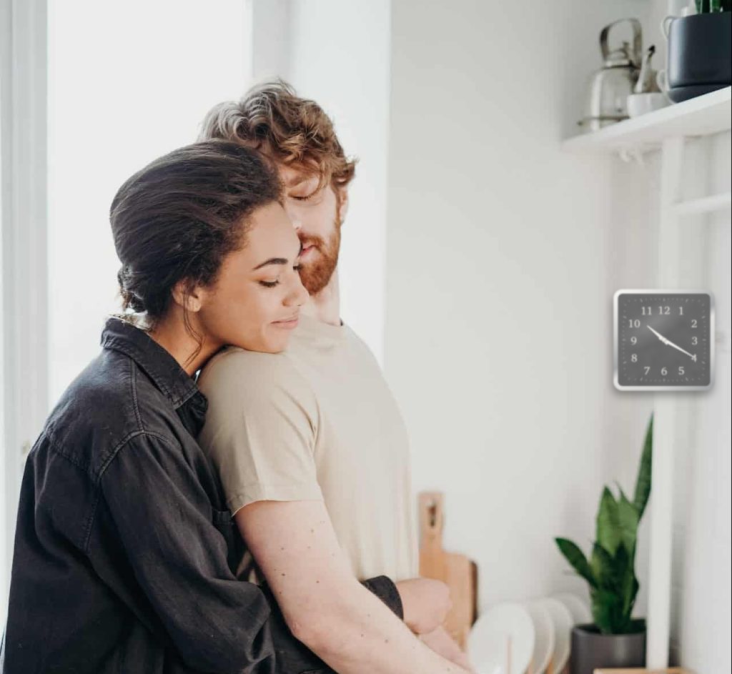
10:20
